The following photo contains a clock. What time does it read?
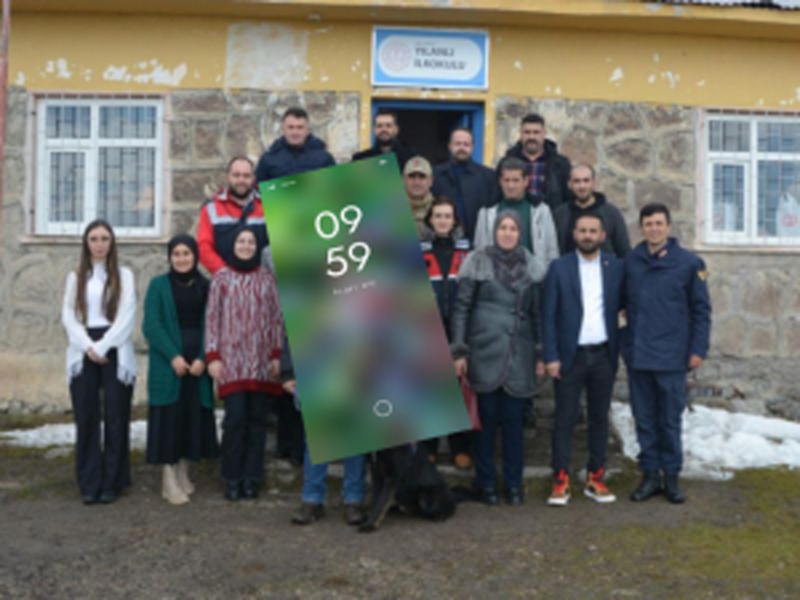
9:59
